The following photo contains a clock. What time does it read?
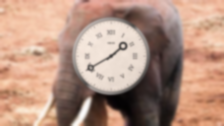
1:40
